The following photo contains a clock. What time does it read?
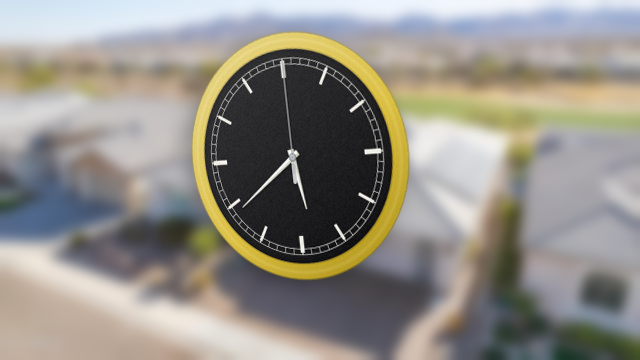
5:39:00
